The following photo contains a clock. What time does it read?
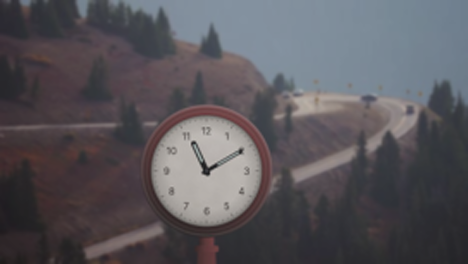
11:10
